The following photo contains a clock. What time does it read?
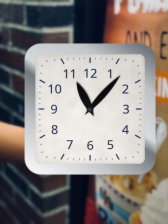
11:07
